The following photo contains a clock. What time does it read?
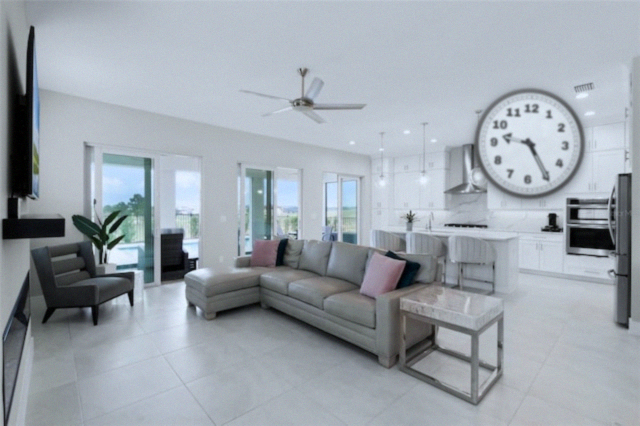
9:25
